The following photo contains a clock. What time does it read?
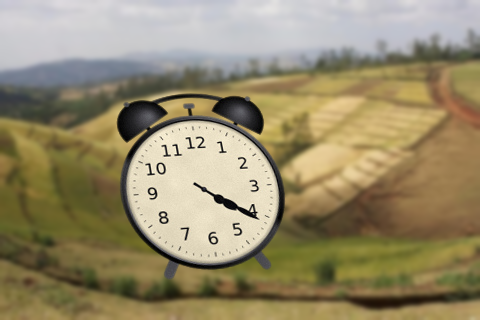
4:21
